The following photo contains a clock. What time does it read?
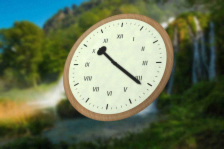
10:21
